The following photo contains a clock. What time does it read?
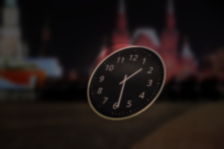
1:29
